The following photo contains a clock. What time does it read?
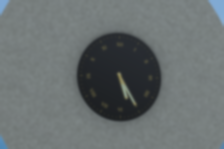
5:25
